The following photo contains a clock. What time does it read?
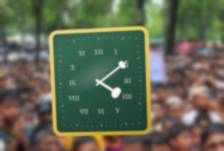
4:09
